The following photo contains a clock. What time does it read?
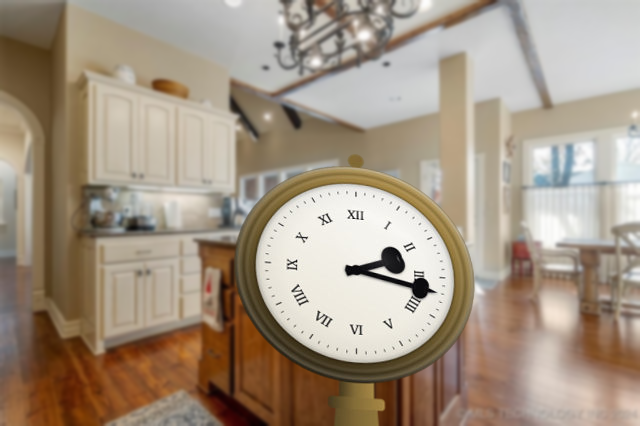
2:17
